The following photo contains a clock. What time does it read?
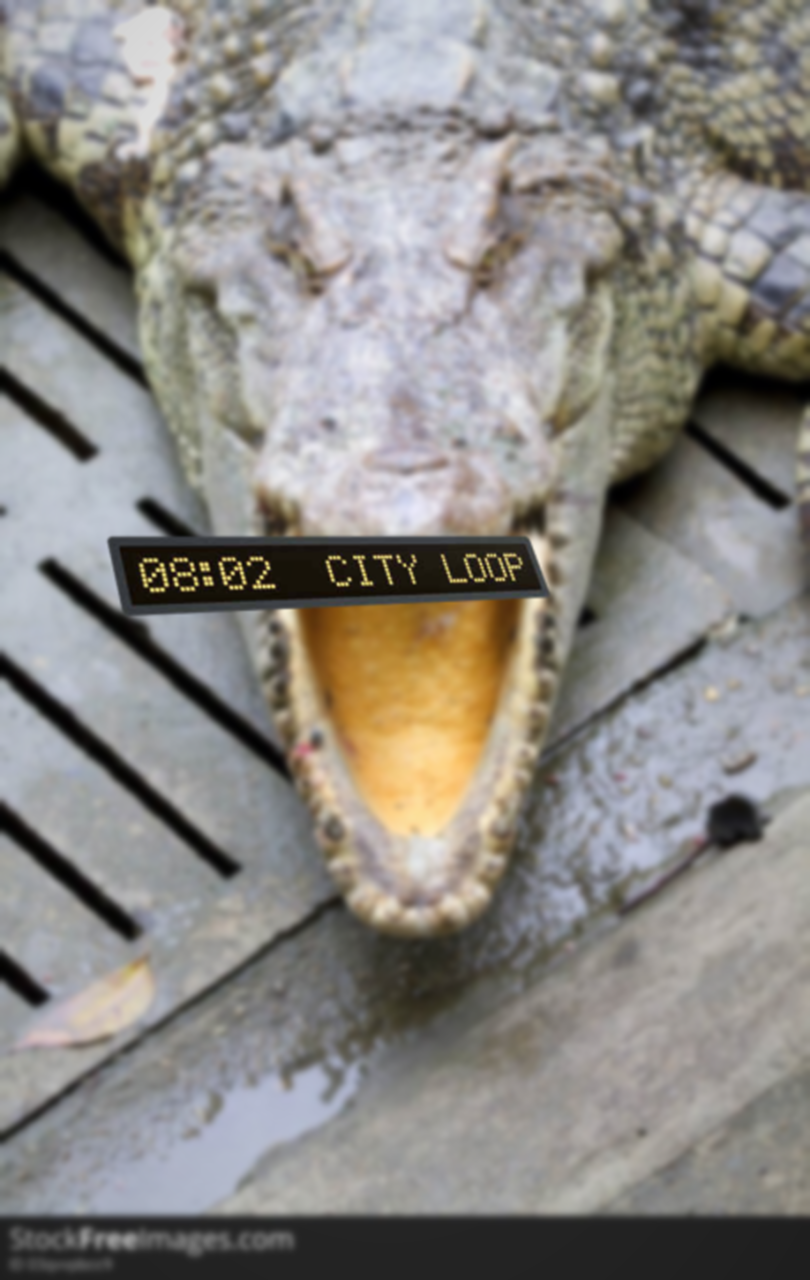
8:02
